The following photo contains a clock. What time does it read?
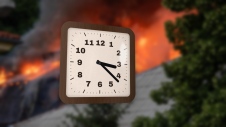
3:22
